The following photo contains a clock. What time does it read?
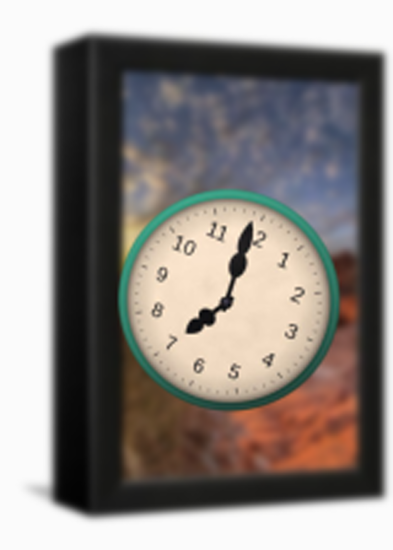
6:59
